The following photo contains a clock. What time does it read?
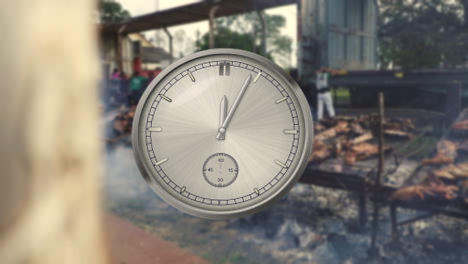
12:04
